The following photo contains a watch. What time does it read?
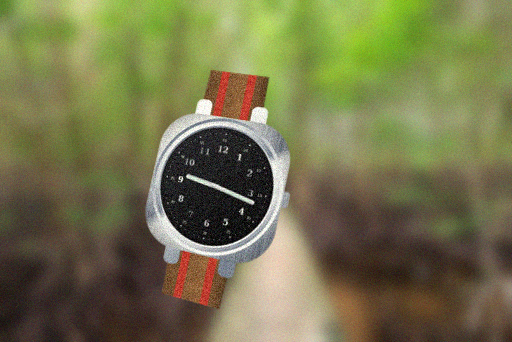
9:17
